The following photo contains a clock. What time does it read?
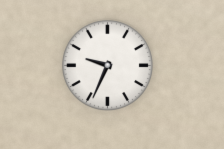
9:34
